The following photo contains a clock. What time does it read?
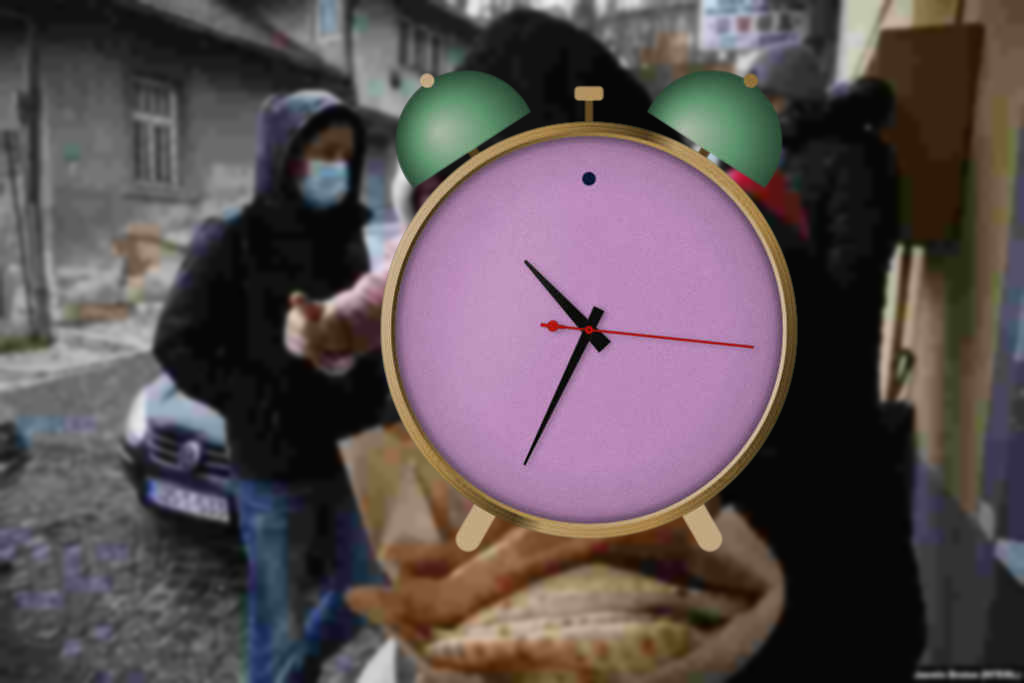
10:34:16
